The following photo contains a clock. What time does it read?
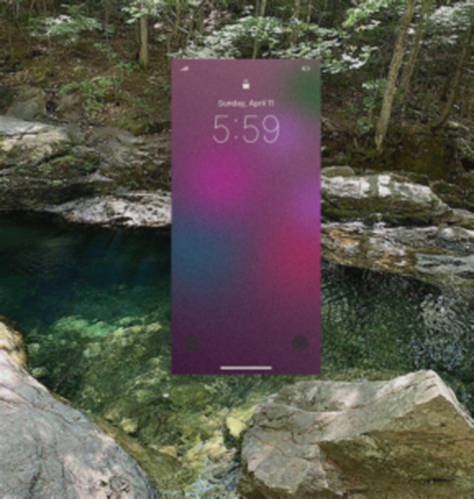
5:59
